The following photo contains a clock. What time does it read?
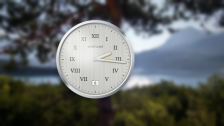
2:16
